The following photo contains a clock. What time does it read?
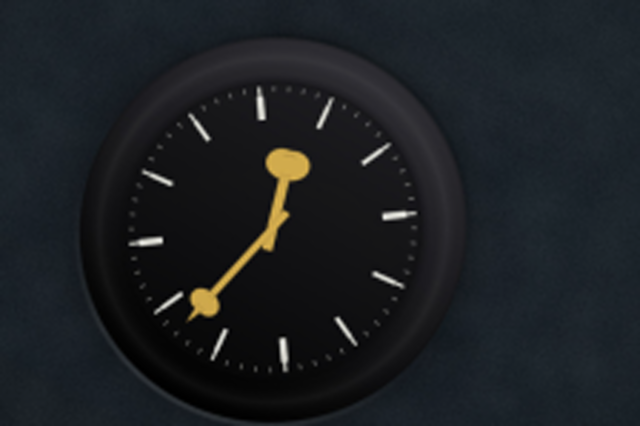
12:38
